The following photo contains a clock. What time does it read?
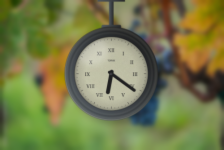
6:21
